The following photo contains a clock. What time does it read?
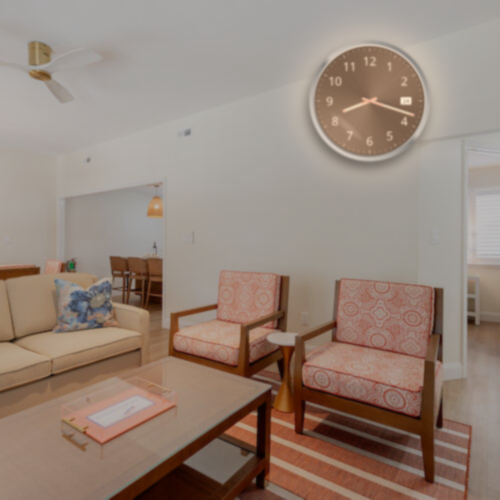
8:18
